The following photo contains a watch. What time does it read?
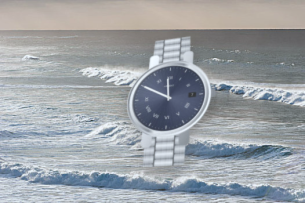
11:50
